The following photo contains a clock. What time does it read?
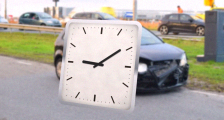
9:09
